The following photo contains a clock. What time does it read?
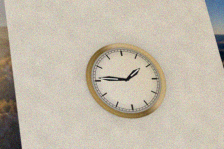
1:46
